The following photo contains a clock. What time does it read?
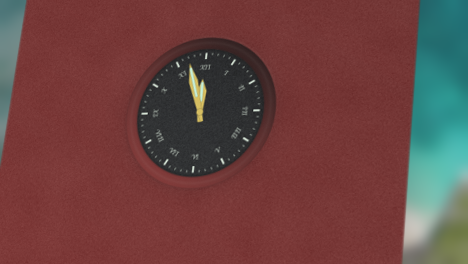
11:57
